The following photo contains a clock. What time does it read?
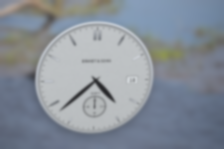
4:38
